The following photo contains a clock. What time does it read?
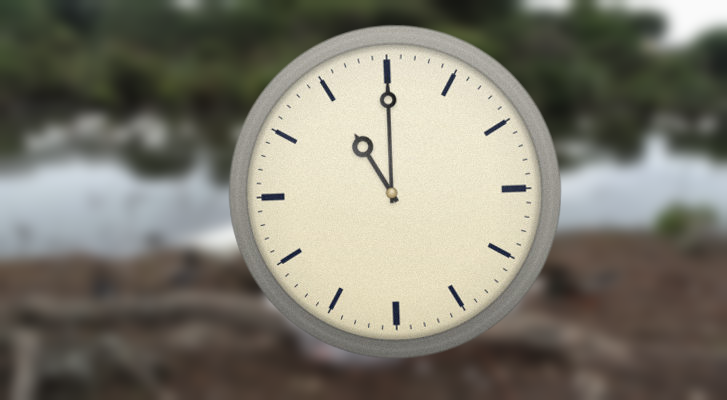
11:00
